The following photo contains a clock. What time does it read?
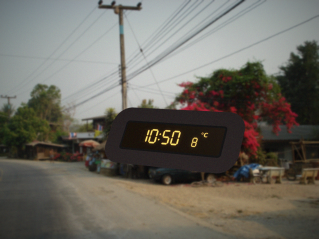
10:50
